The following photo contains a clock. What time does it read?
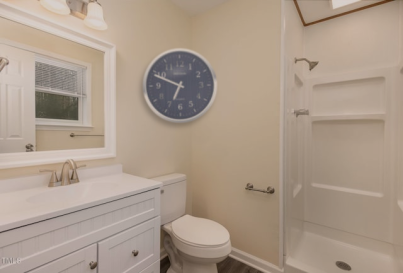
6:49
